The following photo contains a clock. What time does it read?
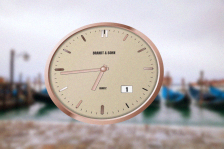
6:44
